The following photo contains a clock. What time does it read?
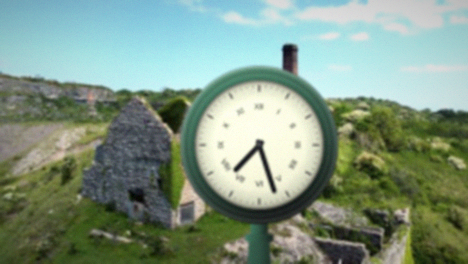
7:27
